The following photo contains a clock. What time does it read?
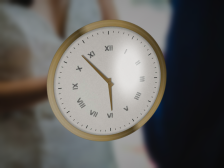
5:53
